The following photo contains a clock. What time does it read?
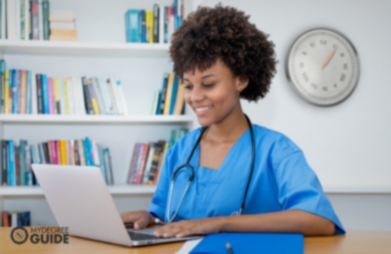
1:06
